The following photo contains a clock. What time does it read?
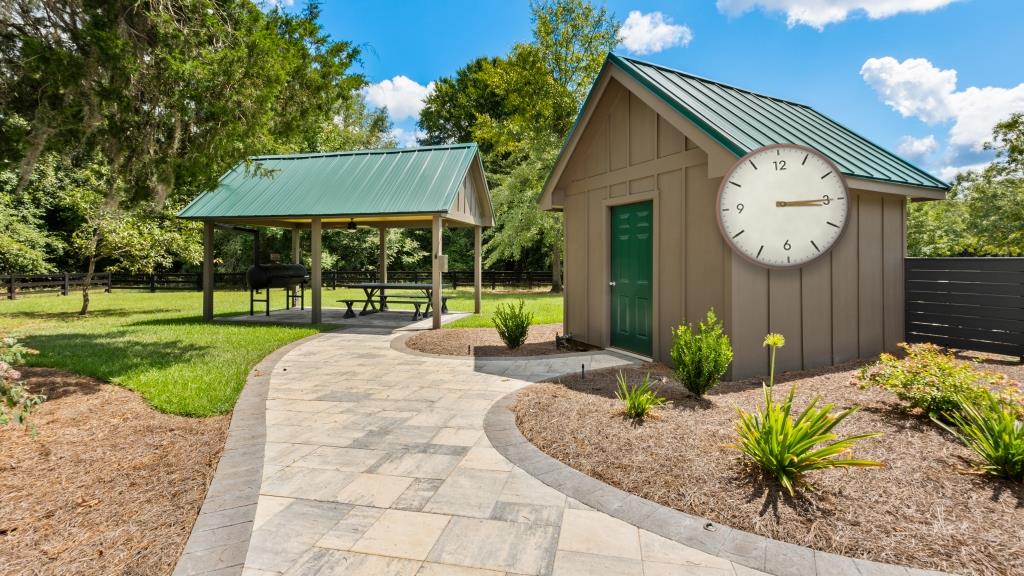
3:15
